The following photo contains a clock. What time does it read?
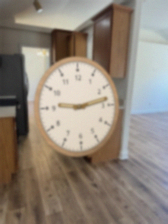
9:13
